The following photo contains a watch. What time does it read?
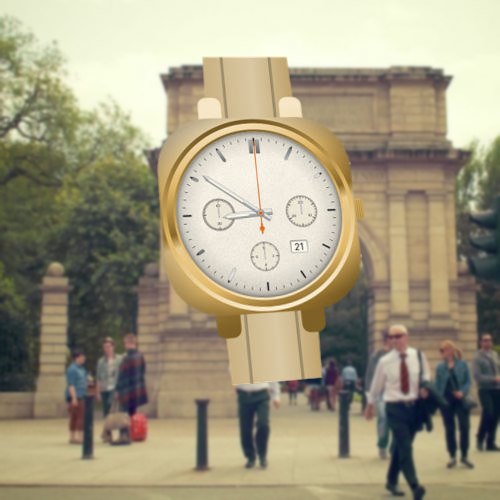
8:51
